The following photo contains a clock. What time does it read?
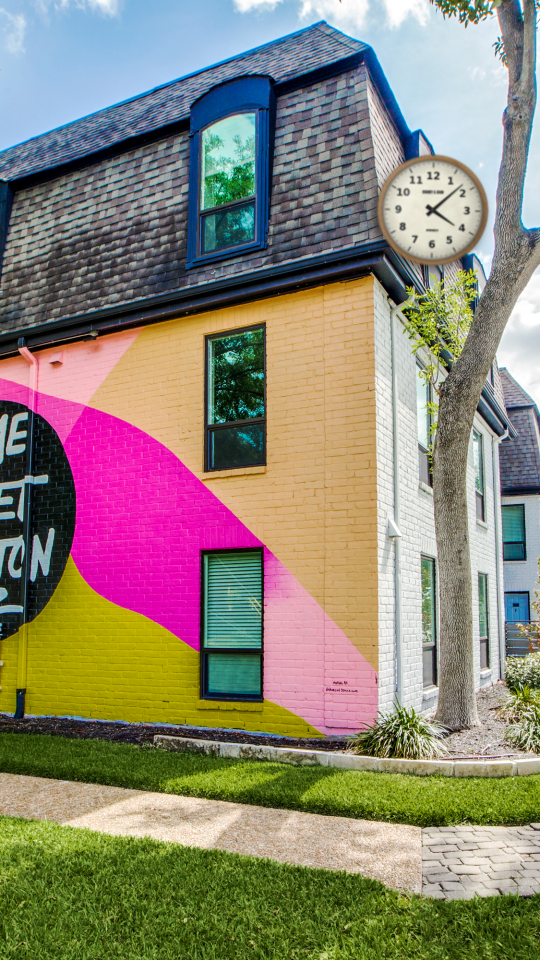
4:08
